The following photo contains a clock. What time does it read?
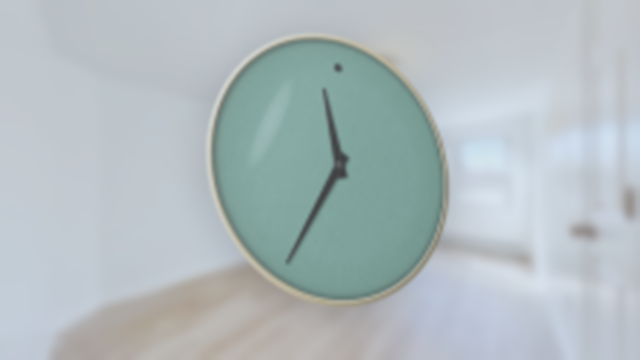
11:35
